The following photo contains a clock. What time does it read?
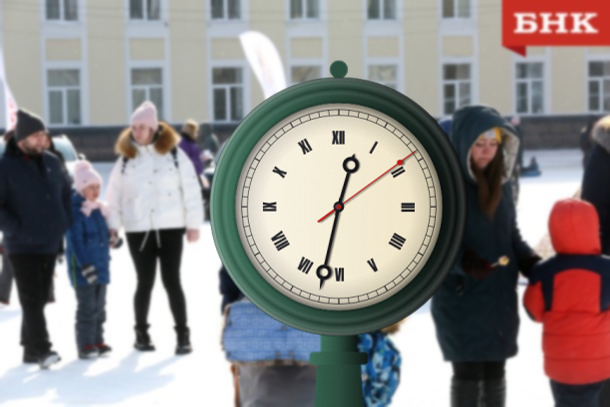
12:32:09
